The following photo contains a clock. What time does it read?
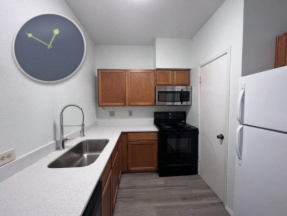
12:50
